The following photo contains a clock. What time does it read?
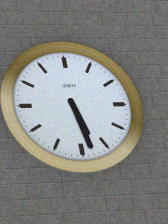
5:28
